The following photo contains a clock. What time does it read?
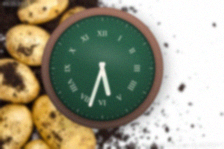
5:33
